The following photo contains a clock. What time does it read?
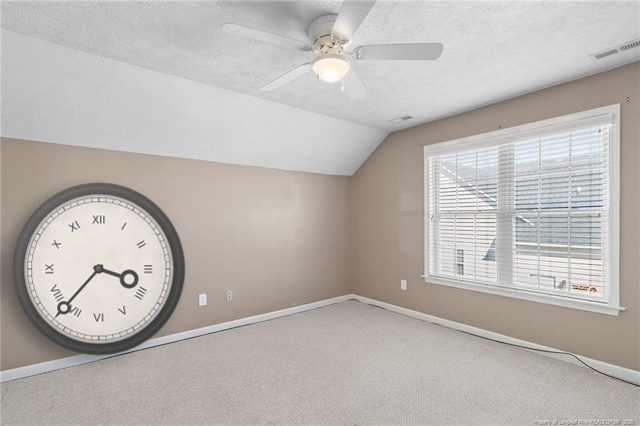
3:37
